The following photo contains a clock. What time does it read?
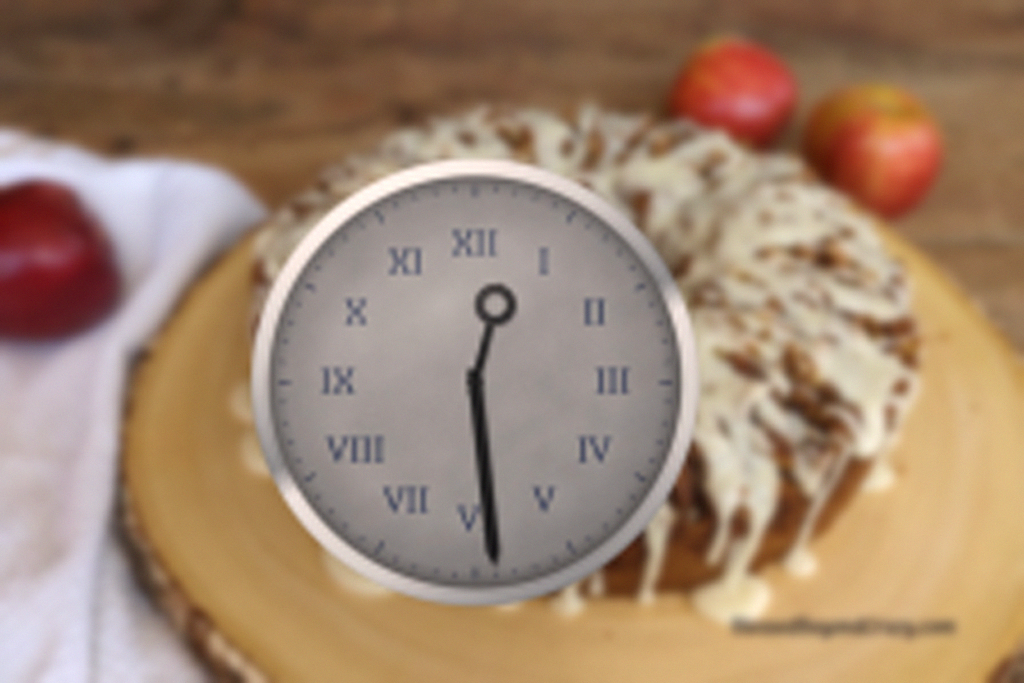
12:29
